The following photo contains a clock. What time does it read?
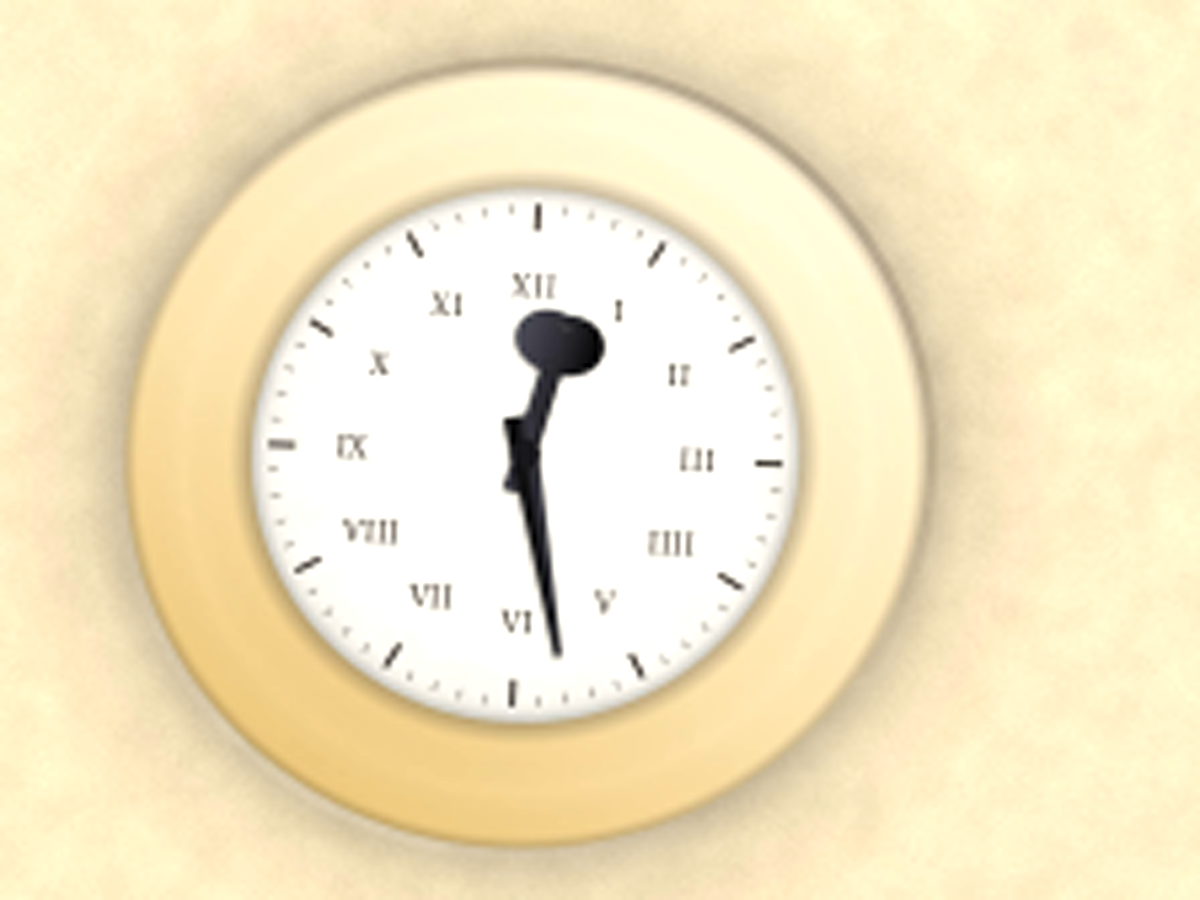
12:28
